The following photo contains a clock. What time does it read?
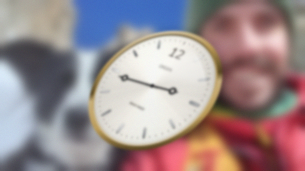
2:44
